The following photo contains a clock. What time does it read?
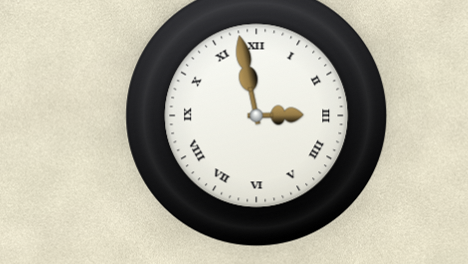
2:58
